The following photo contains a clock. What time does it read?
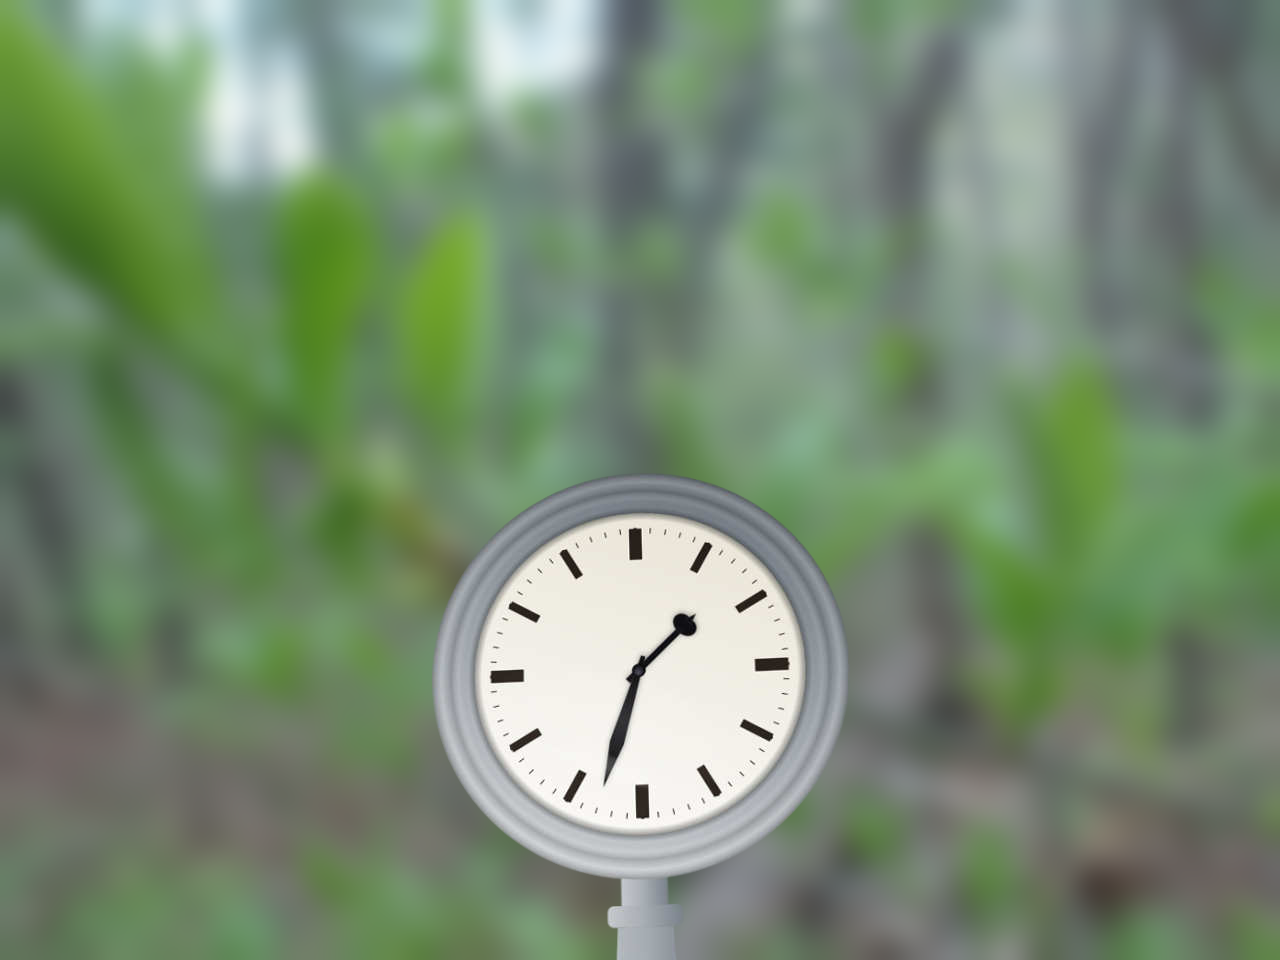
1:33
